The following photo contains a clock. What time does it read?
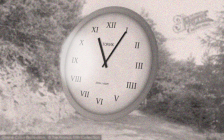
11:05
